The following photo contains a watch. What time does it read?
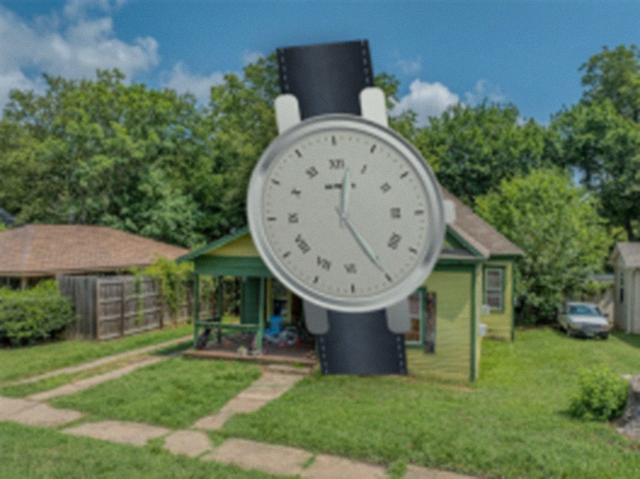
12:25
